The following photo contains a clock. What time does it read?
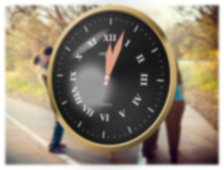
12:03
